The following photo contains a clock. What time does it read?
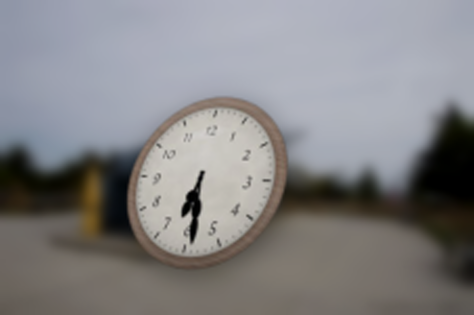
6:29
